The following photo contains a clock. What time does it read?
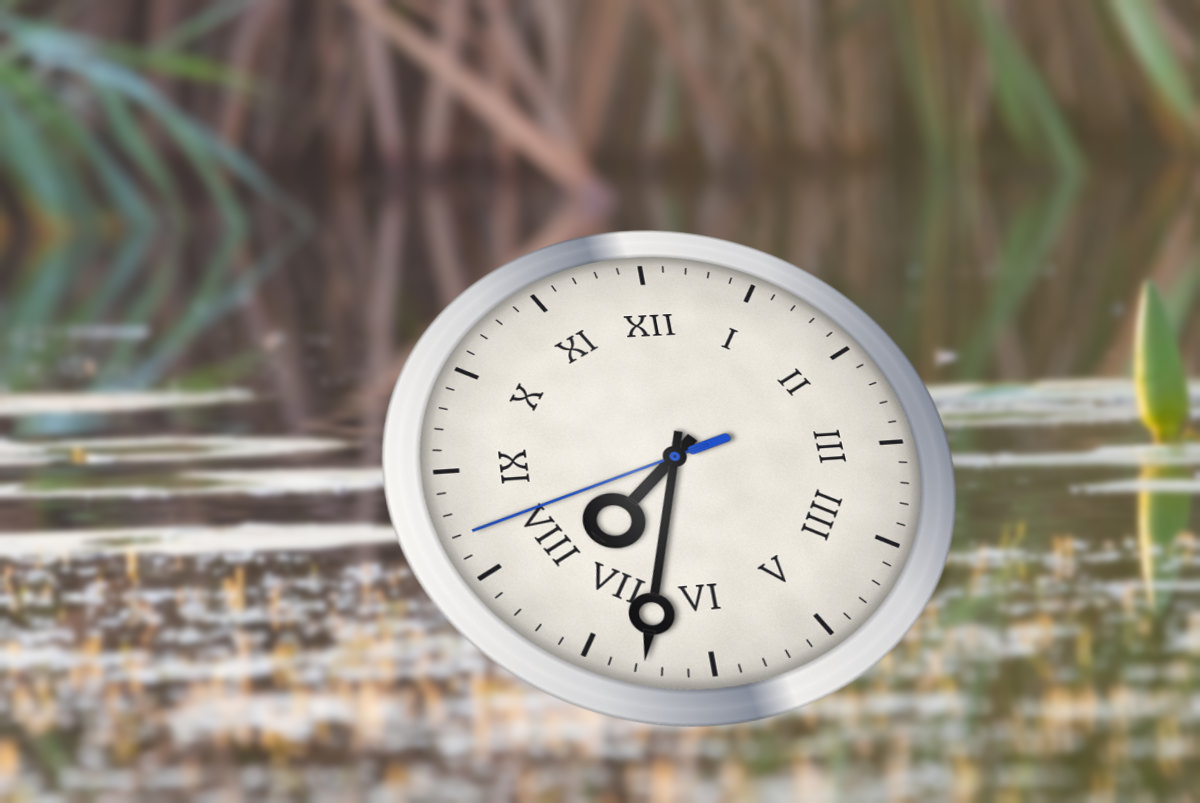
7:32:42
